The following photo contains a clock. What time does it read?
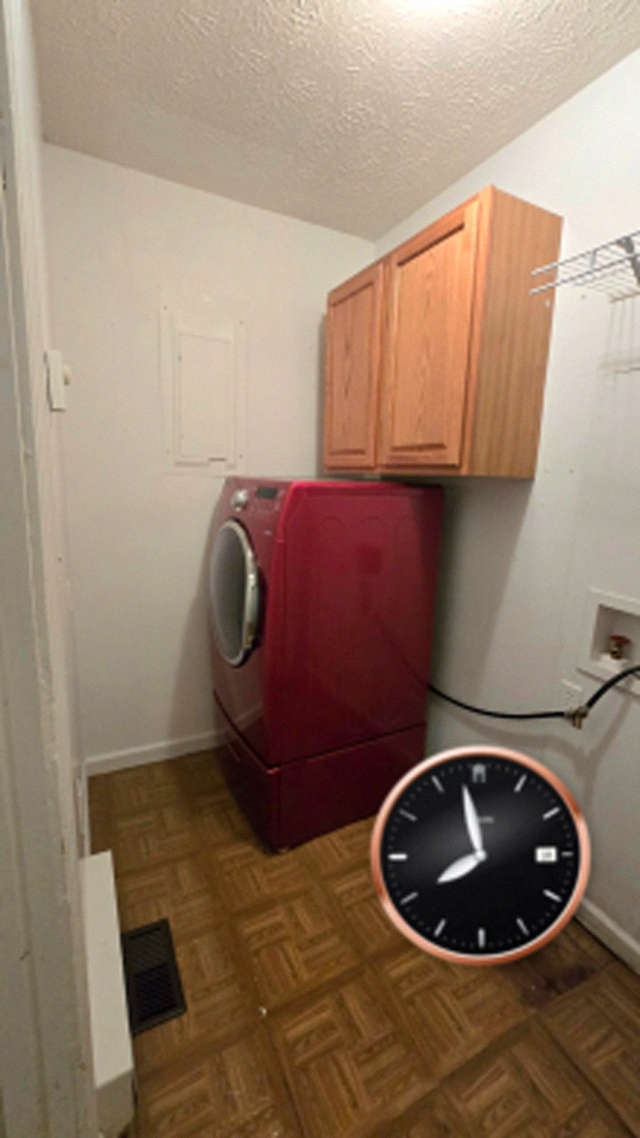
7:58
